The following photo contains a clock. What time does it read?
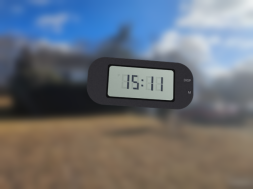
15:11
